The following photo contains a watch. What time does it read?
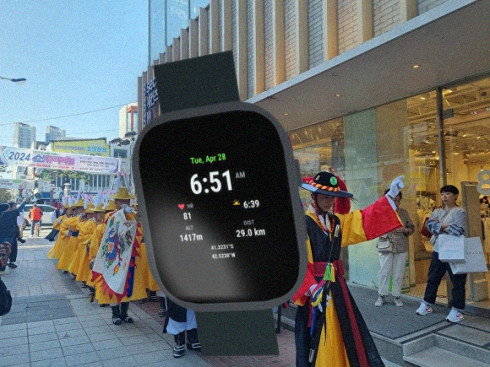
6:51
